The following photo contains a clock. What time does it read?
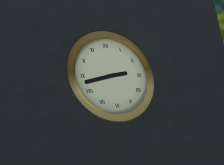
2:43
